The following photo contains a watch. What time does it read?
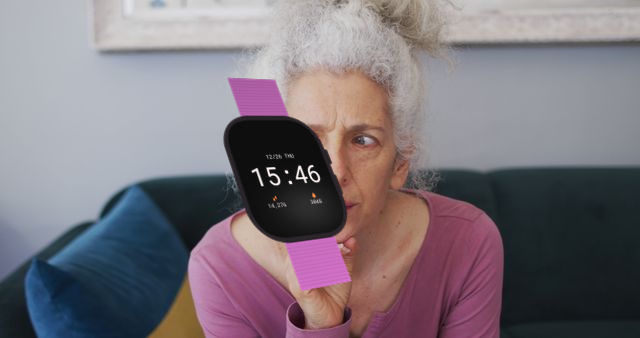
15:46
